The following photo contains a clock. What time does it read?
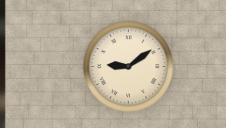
9:09
